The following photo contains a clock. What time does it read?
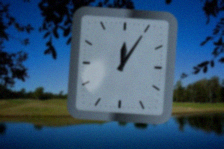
12:05
